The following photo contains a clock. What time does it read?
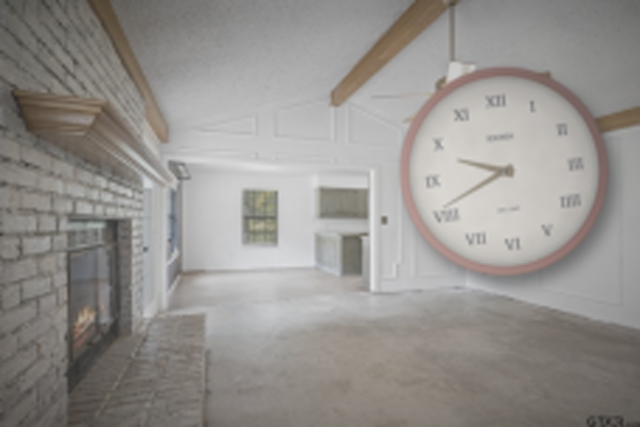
9:41
